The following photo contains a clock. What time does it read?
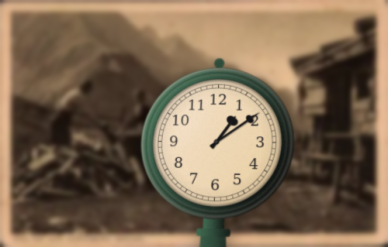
1:09
